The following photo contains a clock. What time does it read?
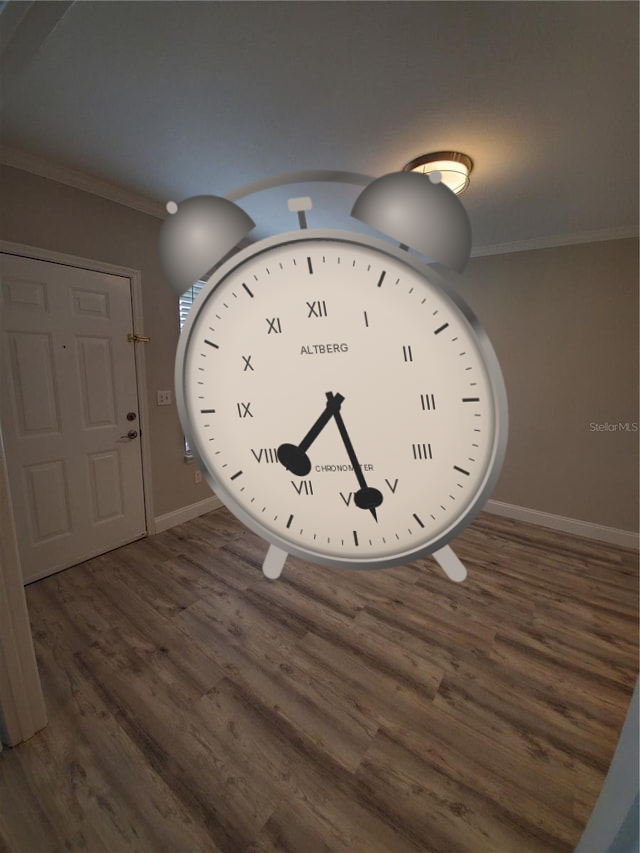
7:28
